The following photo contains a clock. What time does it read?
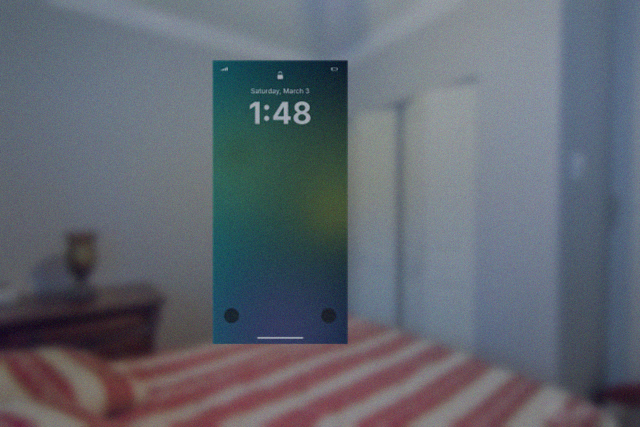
1:48
